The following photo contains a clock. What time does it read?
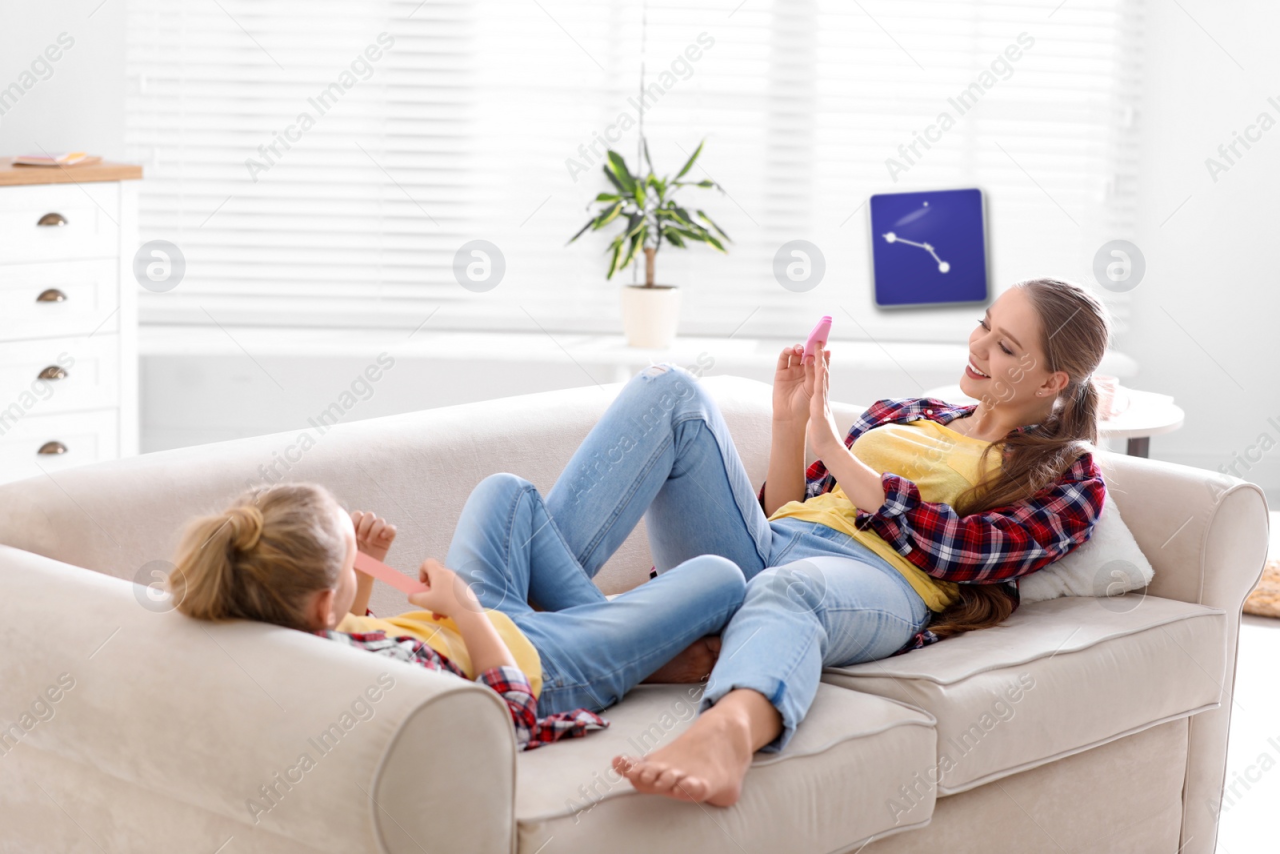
4:48
